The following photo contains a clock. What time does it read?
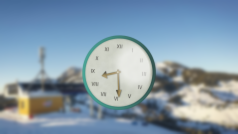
8:29
